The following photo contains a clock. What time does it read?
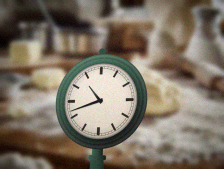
10:42
